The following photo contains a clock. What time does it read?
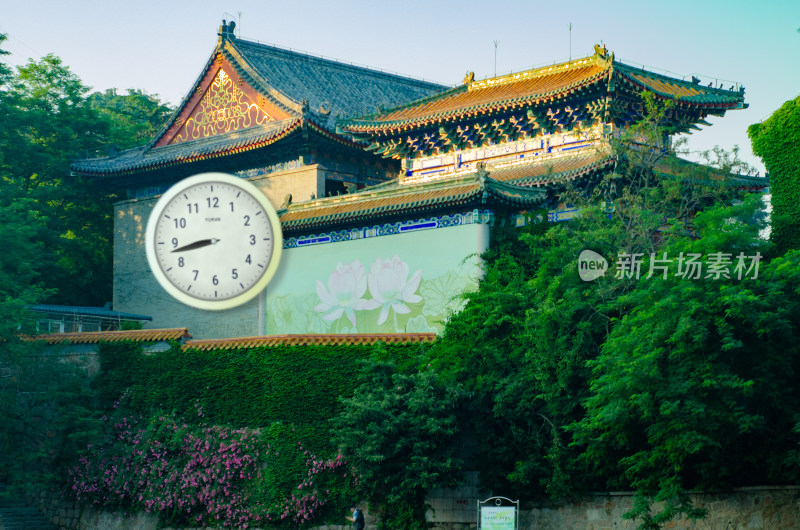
8:43
